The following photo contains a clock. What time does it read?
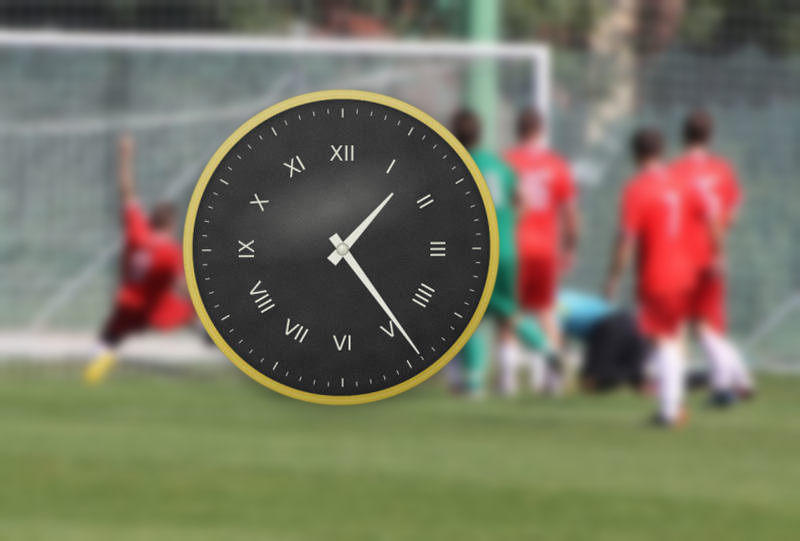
1:24
